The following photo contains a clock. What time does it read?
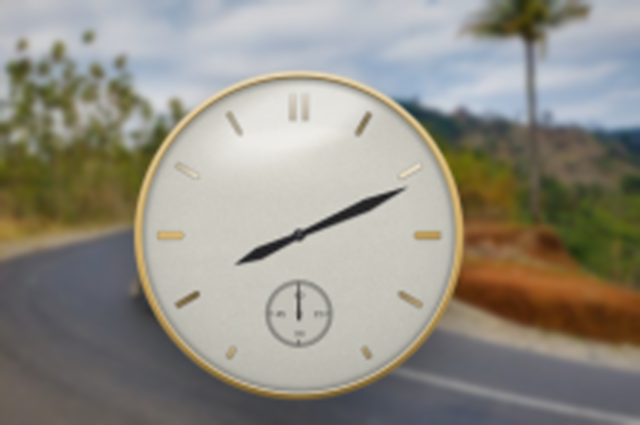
8:11
